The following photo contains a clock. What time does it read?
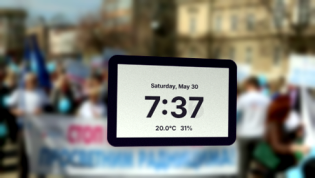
7:37
